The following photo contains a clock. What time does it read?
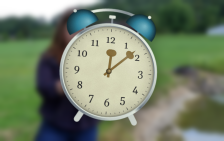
12:08
